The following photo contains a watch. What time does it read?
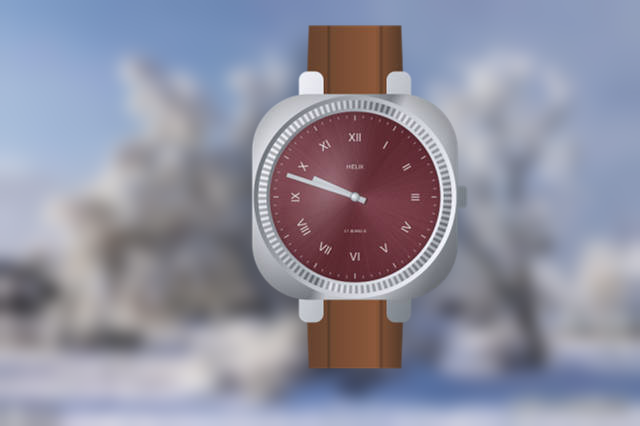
9:48
